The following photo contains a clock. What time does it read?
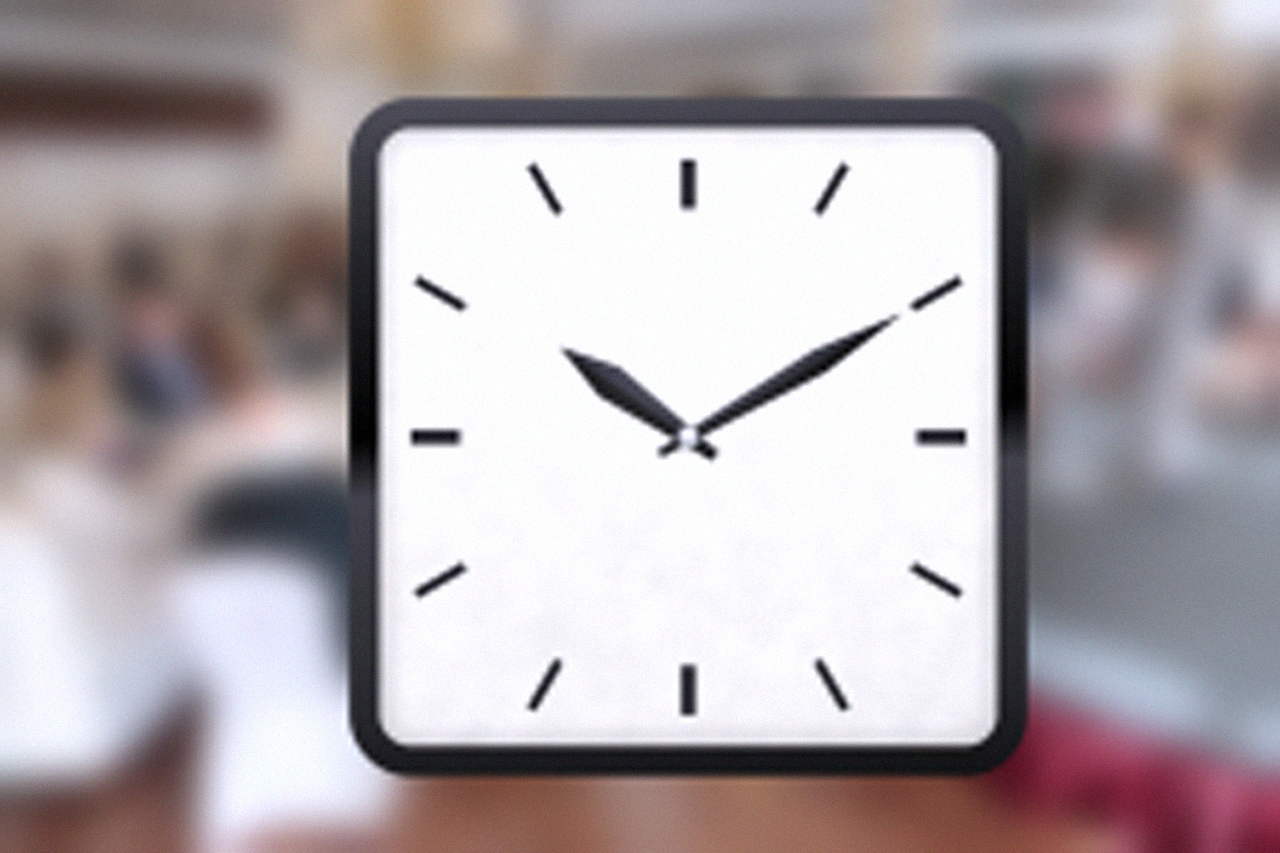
10:10
